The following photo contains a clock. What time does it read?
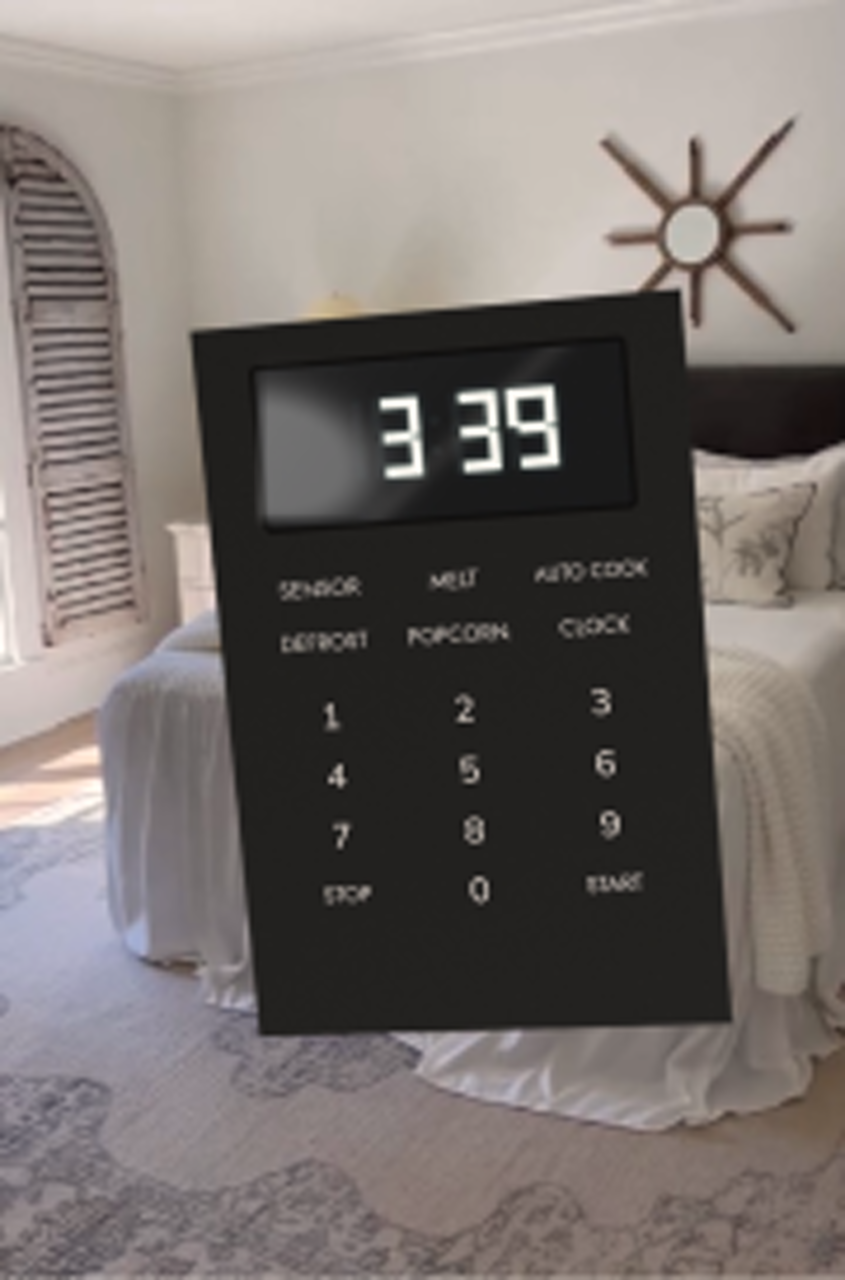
3:39
